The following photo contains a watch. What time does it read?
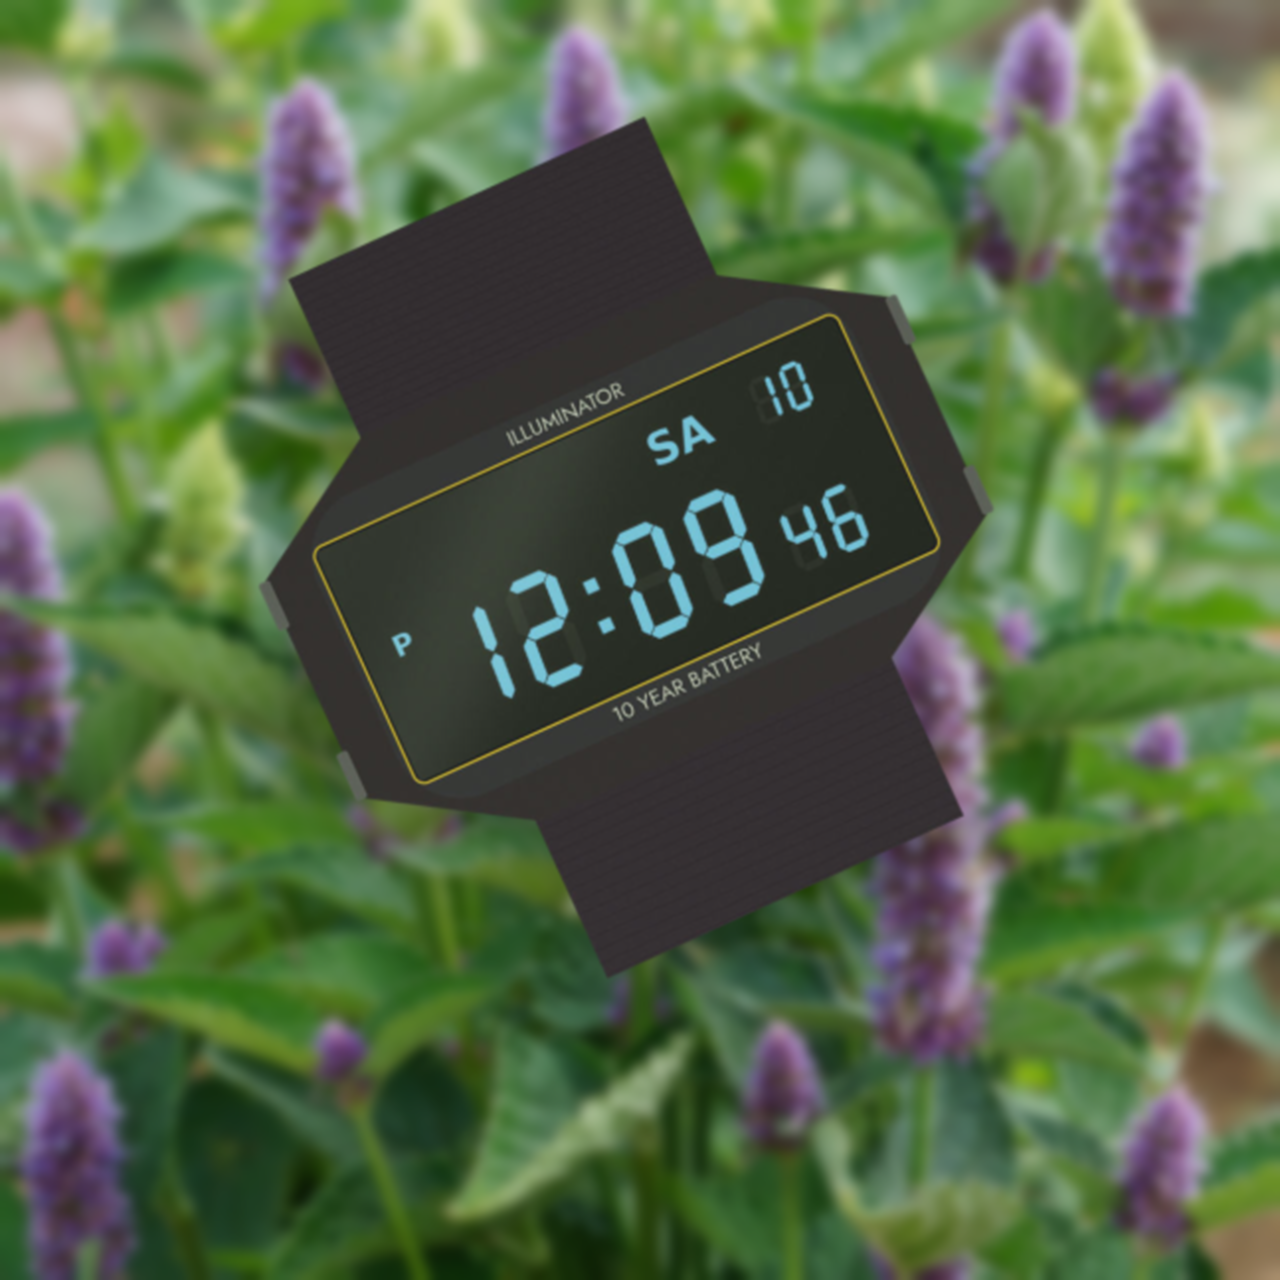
12:09:46
